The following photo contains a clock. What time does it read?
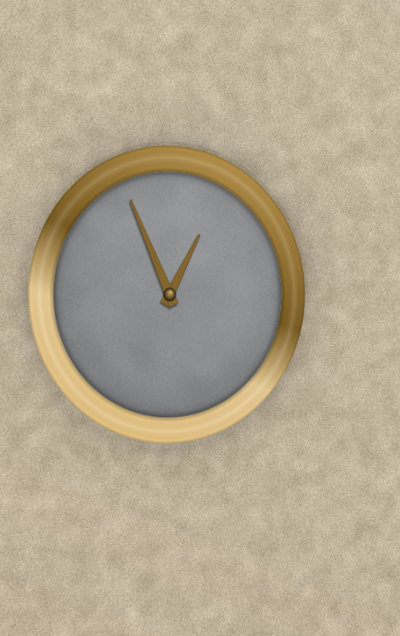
12:56
